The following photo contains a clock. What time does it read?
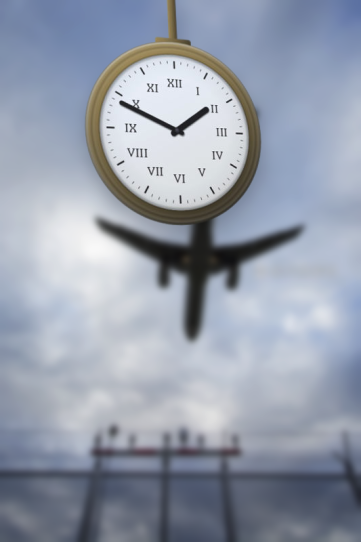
1:49
